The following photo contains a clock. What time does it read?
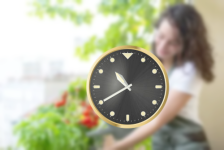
10:40
